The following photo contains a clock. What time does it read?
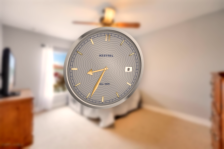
8:34
